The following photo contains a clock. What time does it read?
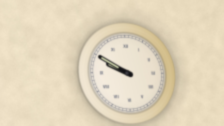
9:50
